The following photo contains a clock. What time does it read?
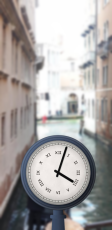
4:03
